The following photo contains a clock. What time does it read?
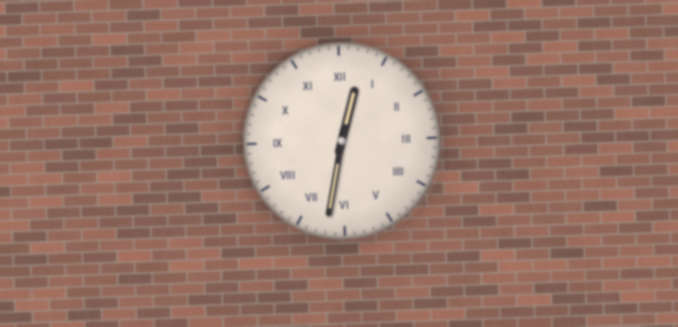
12:32
